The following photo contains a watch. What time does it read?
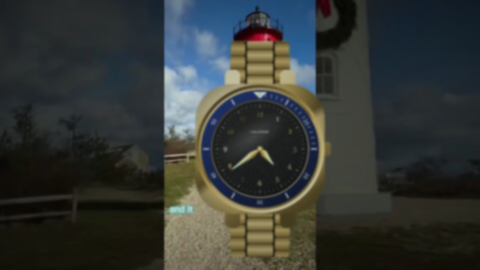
4:39
